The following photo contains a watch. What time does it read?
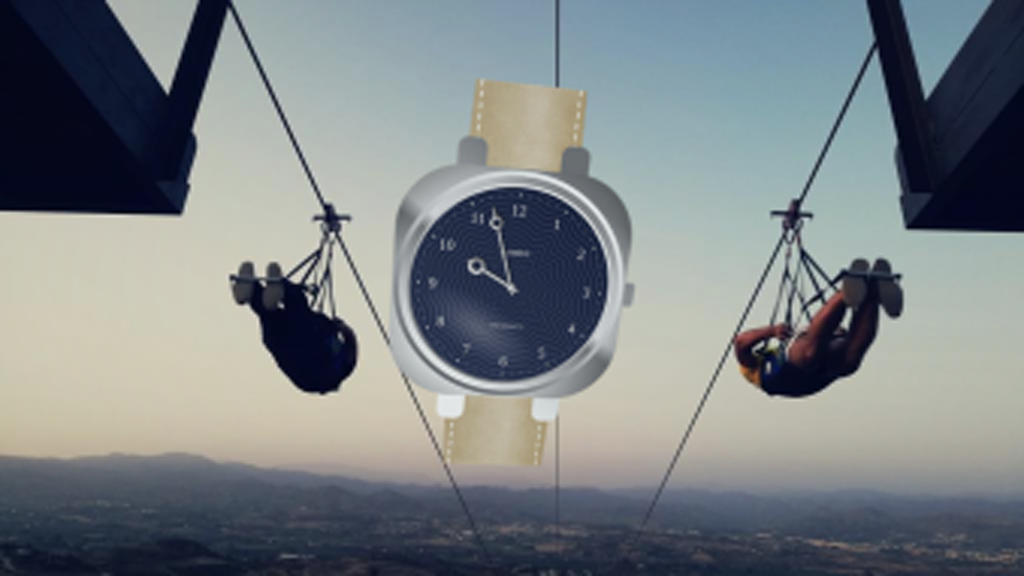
9:57
